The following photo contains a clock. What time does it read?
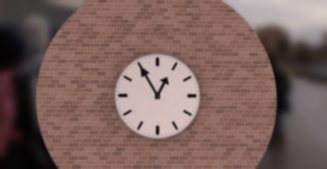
12:55
